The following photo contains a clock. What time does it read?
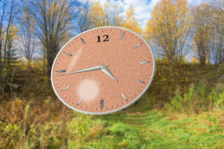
4:44
